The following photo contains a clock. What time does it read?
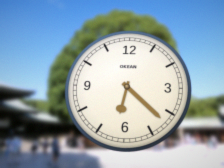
6:22
